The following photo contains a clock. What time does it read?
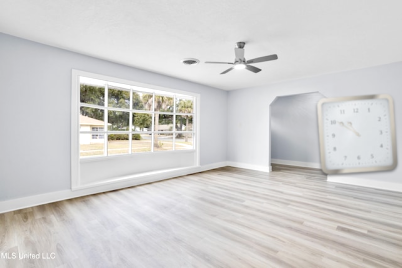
10:51
